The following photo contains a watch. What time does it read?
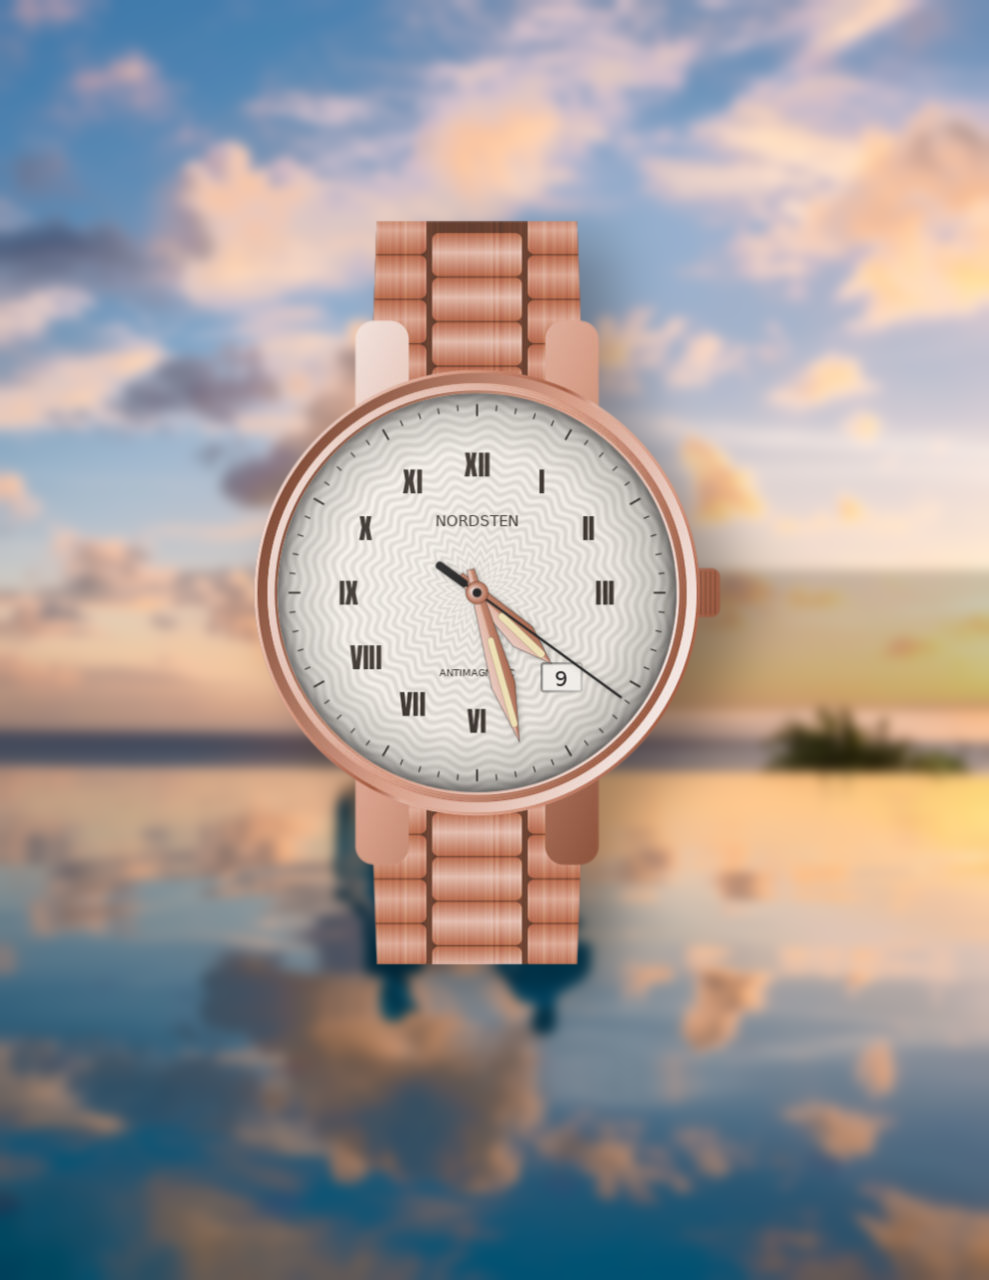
4:27:21
